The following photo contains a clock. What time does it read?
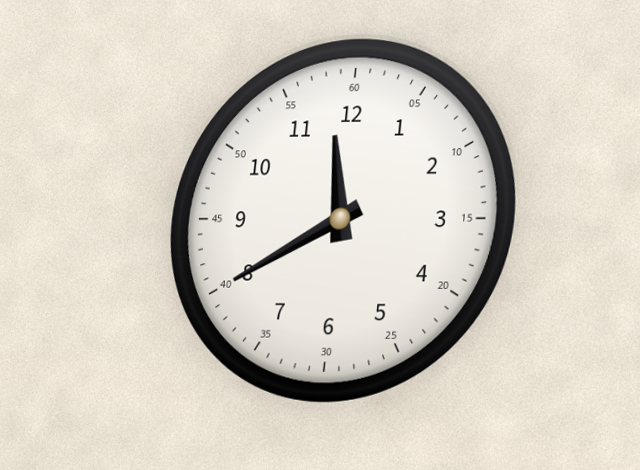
11:40
